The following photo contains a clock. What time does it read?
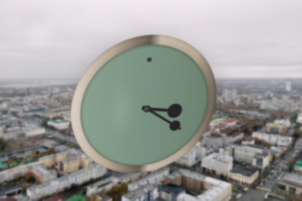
3:21
